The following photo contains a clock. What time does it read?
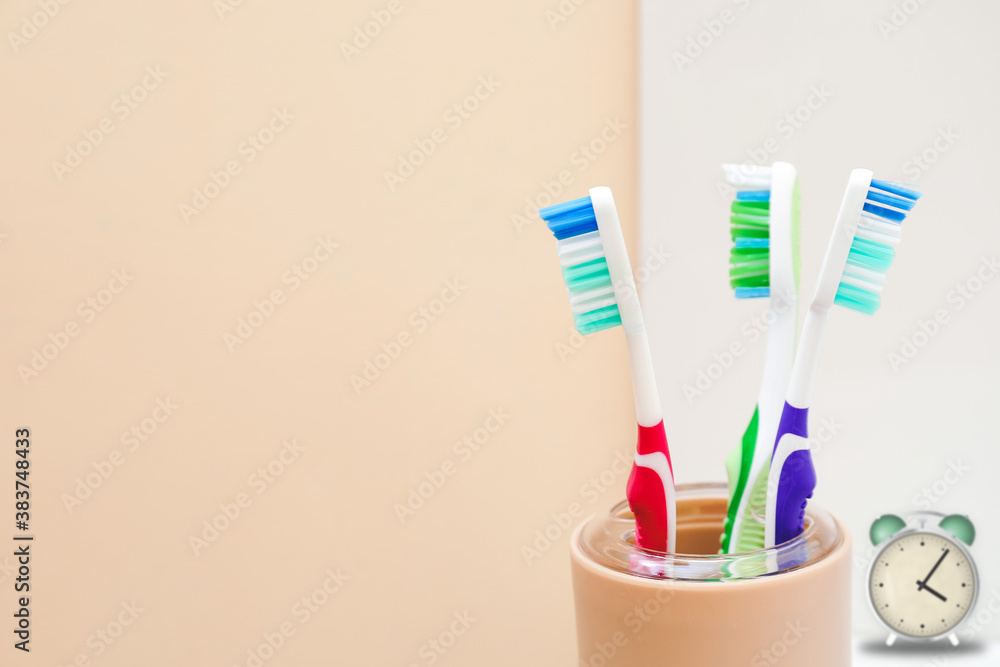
4:06
